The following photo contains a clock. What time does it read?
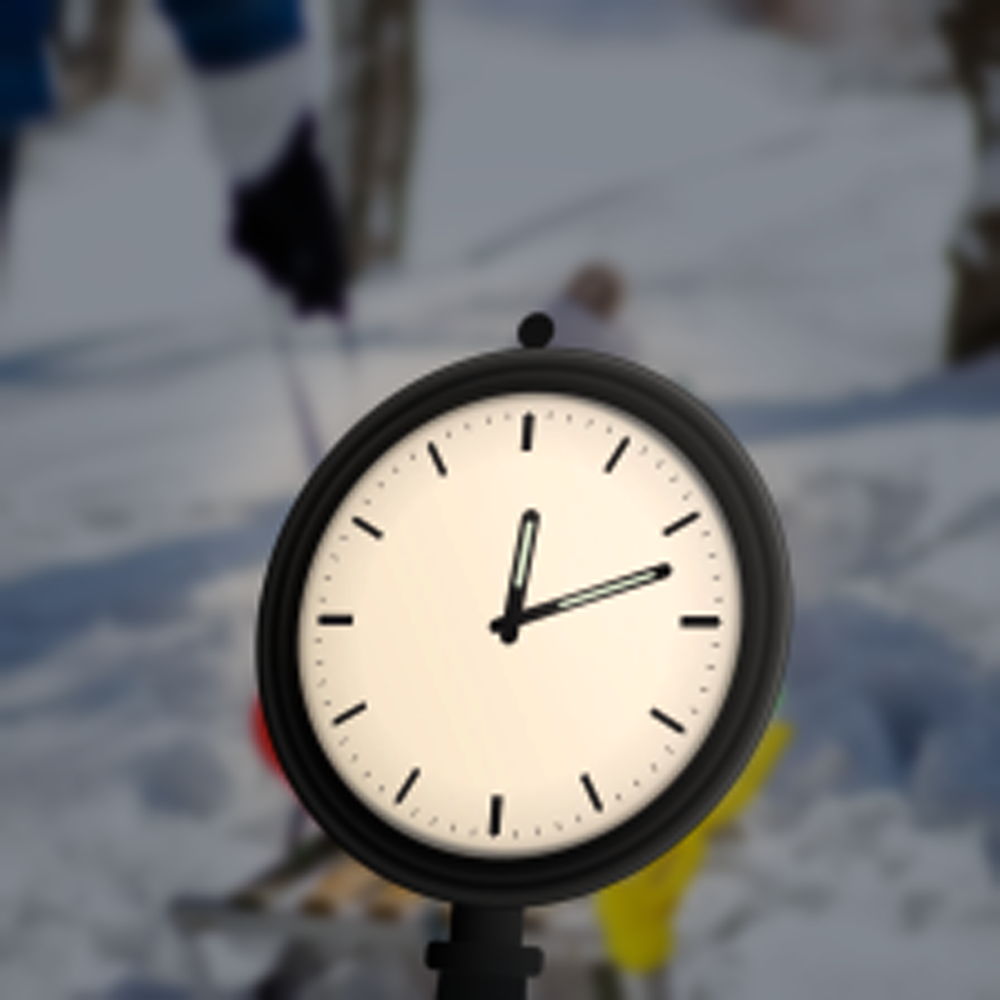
12:12
